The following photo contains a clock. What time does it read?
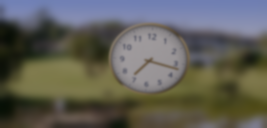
7:17
